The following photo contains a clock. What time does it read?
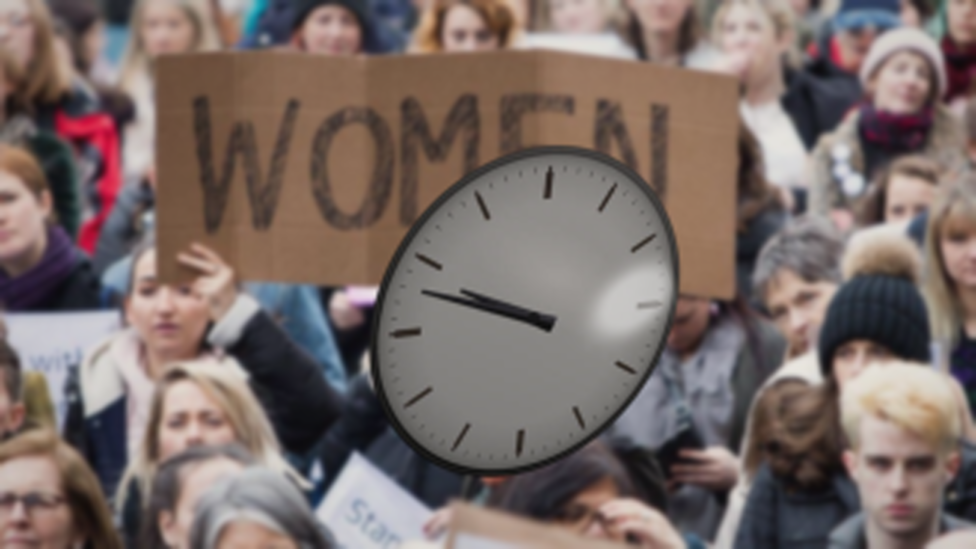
9:48
